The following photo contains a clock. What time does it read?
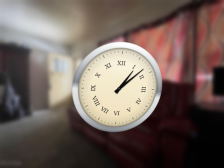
1:08
